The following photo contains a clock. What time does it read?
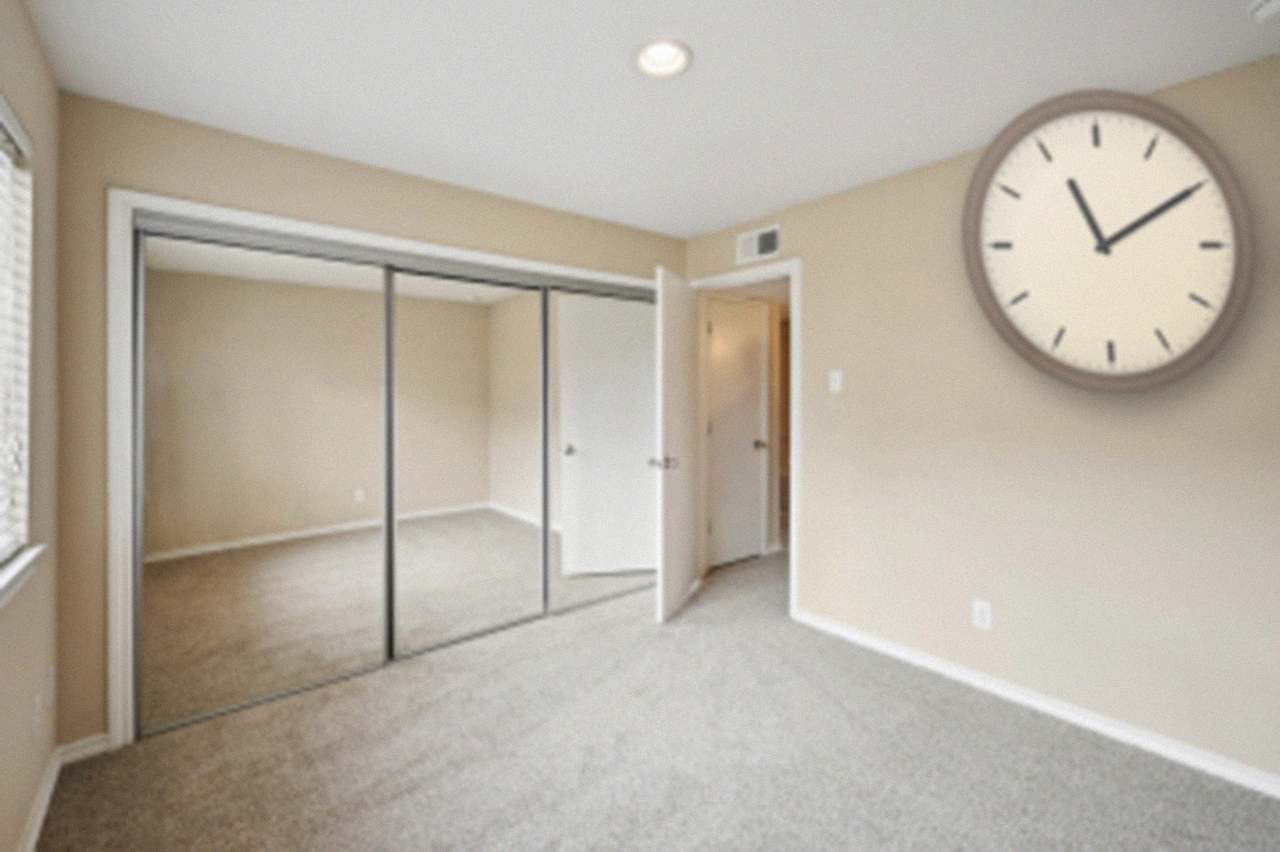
11:10
